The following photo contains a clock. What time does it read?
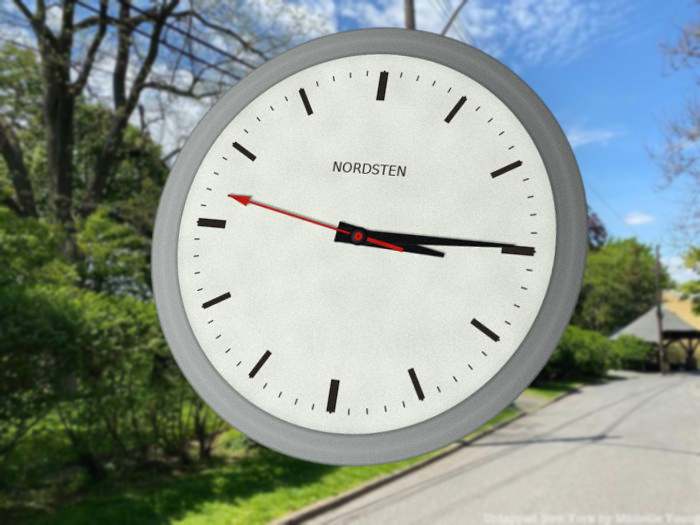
3:14:47
